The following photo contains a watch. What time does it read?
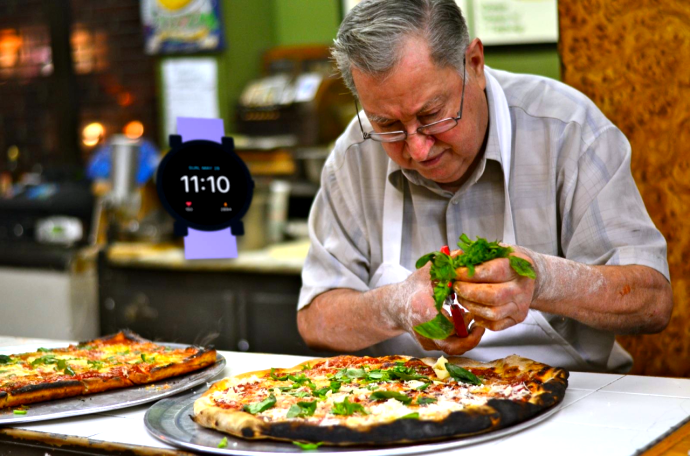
11:10
